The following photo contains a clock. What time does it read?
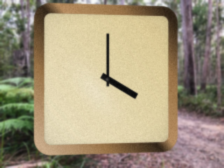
4:00
